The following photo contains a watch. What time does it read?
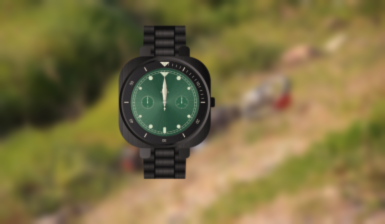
12:00
